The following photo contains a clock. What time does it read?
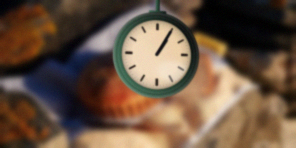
1:05
